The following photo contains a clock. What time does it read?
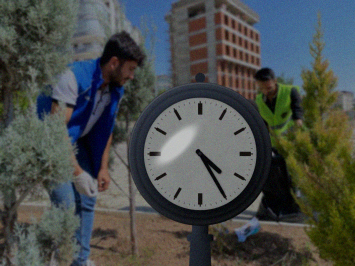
4:25
